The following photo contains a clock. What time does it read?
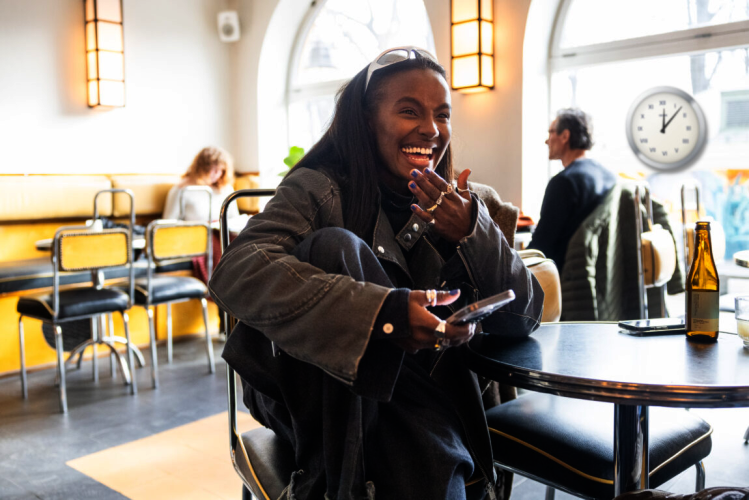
12:07
